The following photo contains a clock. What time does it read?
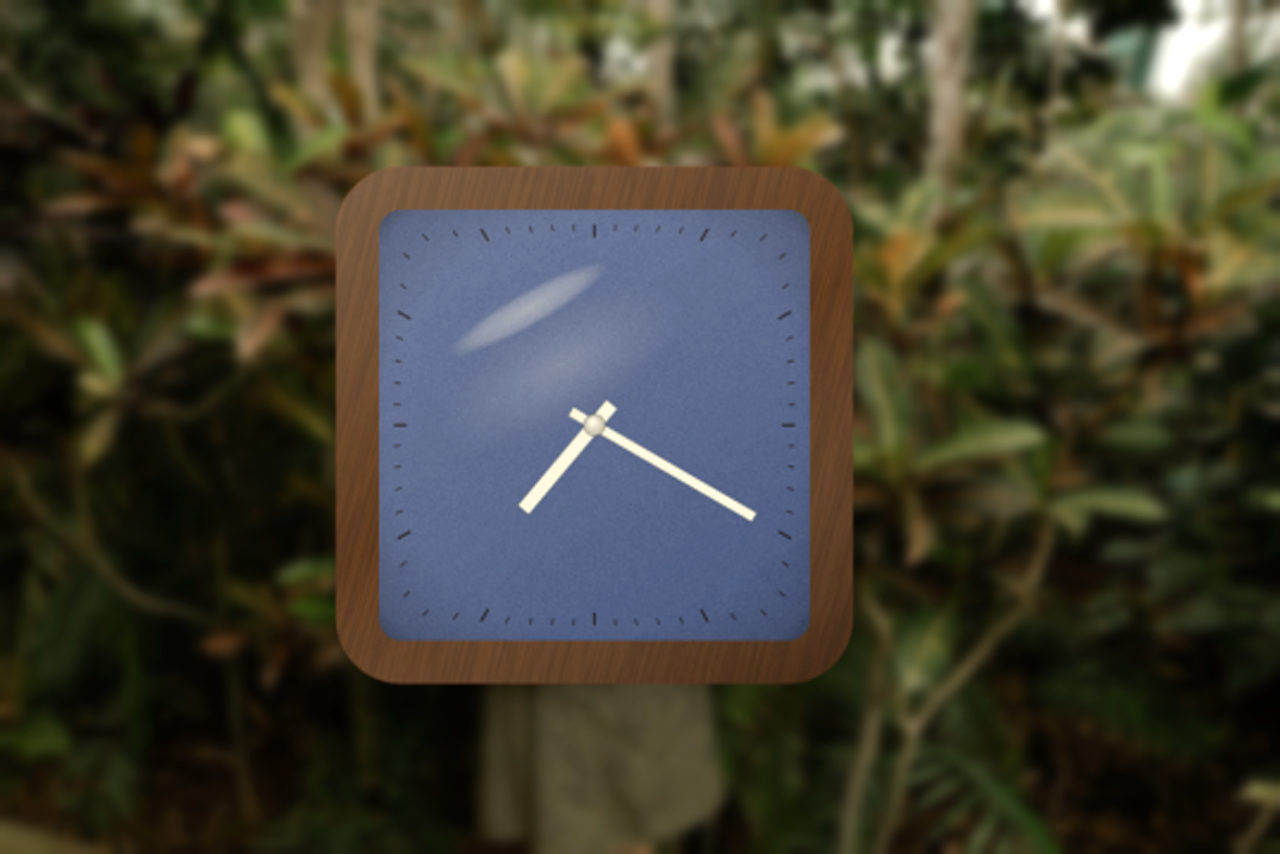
7:20
